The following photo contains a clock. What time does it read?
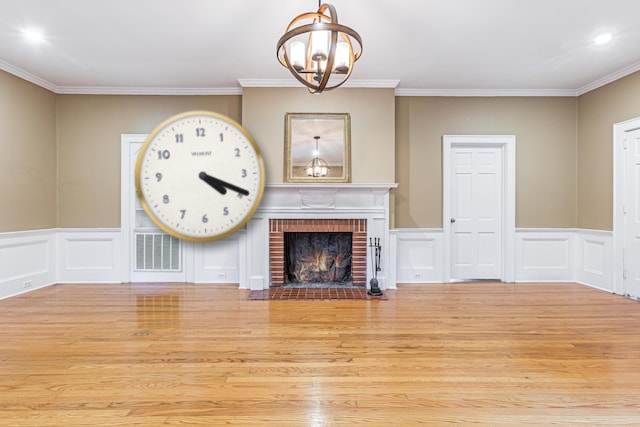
4:19
